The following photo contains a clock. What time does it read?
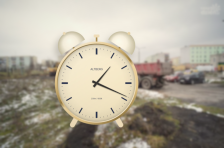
1:19
